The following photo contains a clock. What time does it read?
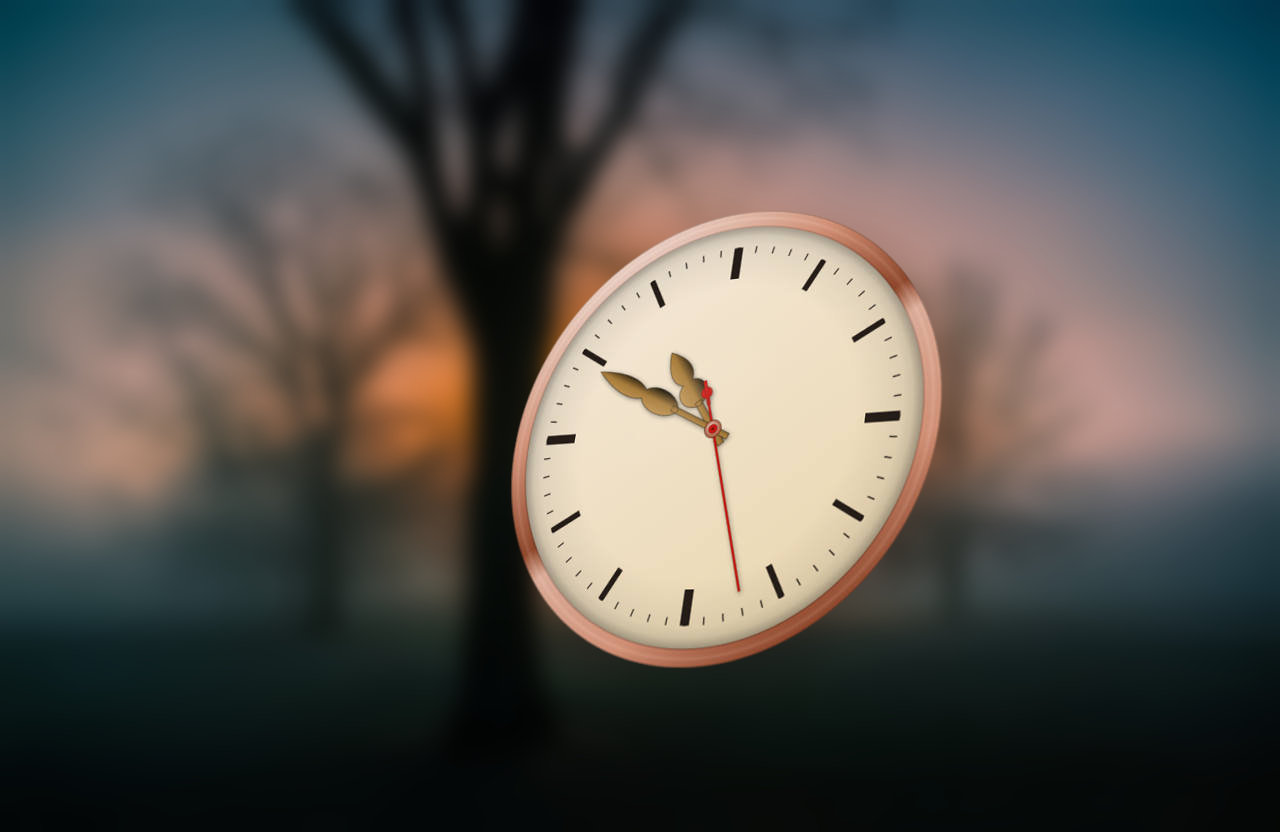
10:49:27
